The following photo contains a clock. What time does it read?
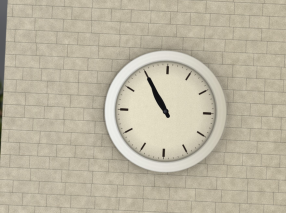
10:55
